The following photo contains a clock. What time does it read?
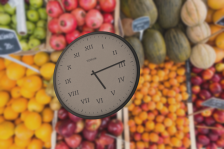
5:14
